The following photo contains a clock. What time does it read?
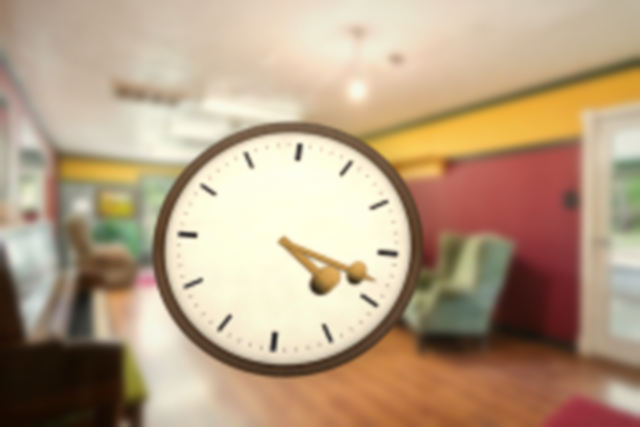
4:18
